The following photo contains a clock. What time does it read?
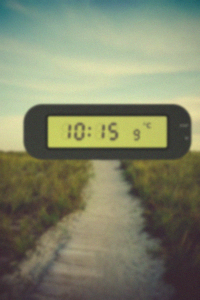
10:15
